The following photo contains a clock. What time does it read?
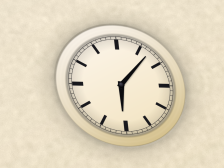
6:07
